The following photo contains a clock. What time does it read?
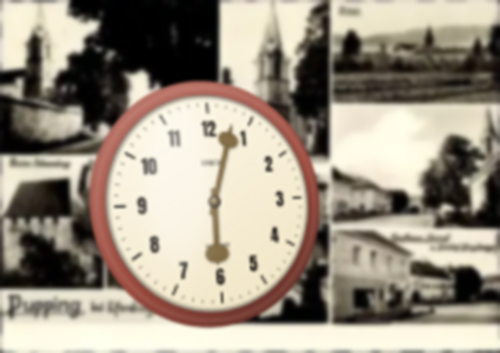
6:03
